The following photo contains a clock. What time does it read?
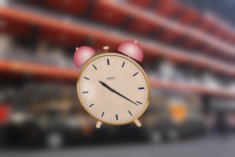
10:21
